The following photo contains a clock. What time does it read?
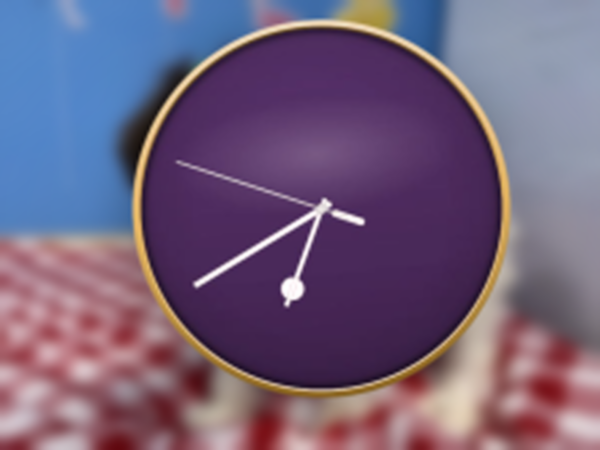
6:39:48
